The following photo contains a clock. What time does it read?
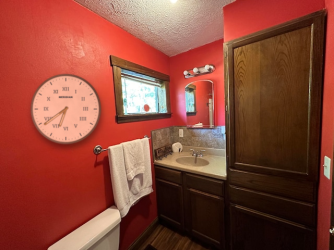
6:39
